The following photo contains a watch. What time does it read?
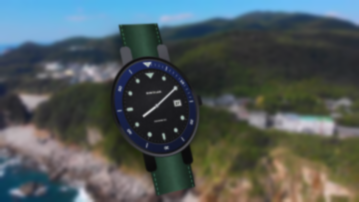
8:10
